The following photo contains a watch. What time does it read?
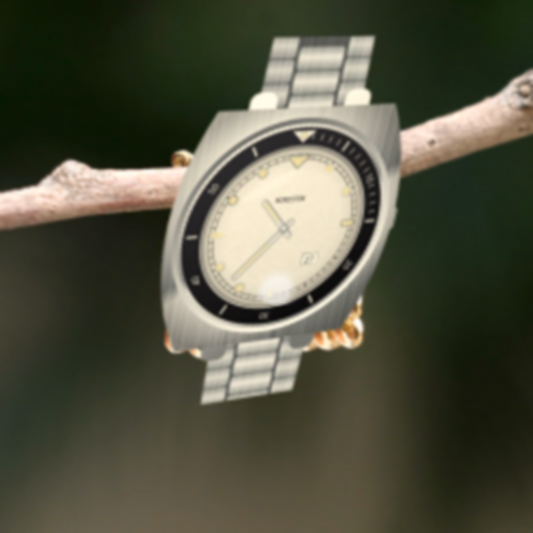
10:37
